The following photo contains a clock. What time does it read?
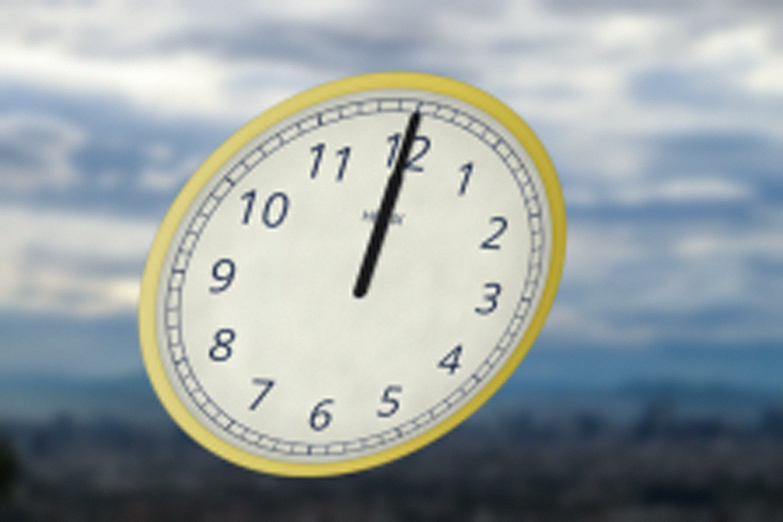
12:00
